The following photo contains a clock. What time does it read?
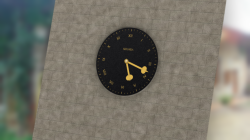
5:18
